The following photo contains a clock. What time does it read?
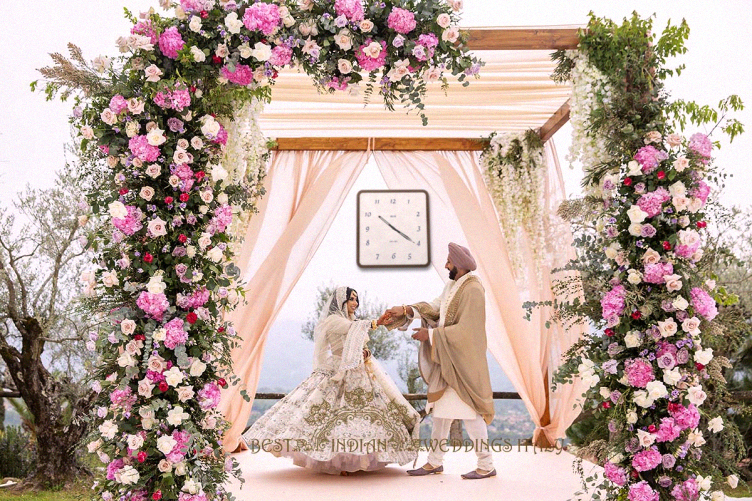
10:21
